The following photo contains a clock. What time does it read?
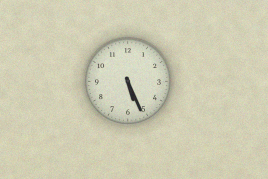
5:26
